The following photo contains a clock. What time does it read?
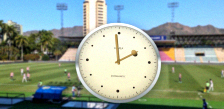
1:59
